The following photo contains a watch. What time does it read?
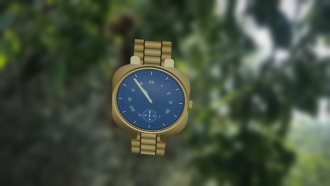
10:54
